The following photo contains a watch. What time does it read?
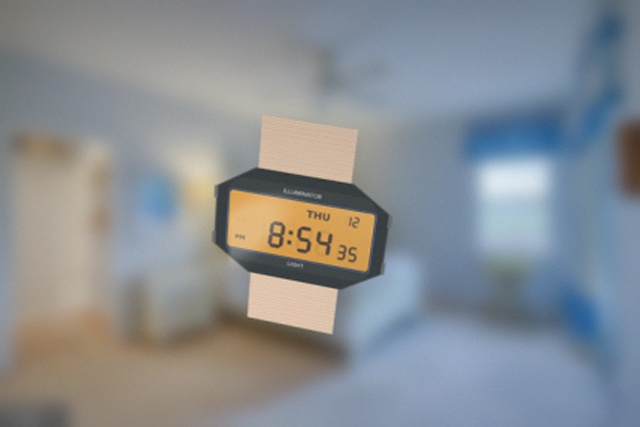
8:54:35
